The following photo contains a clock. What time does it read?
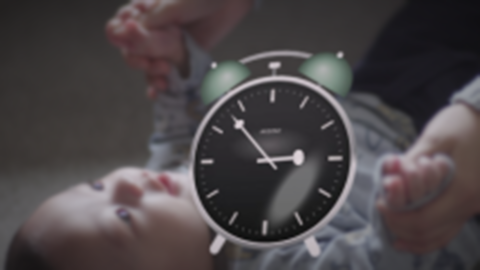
2:53
